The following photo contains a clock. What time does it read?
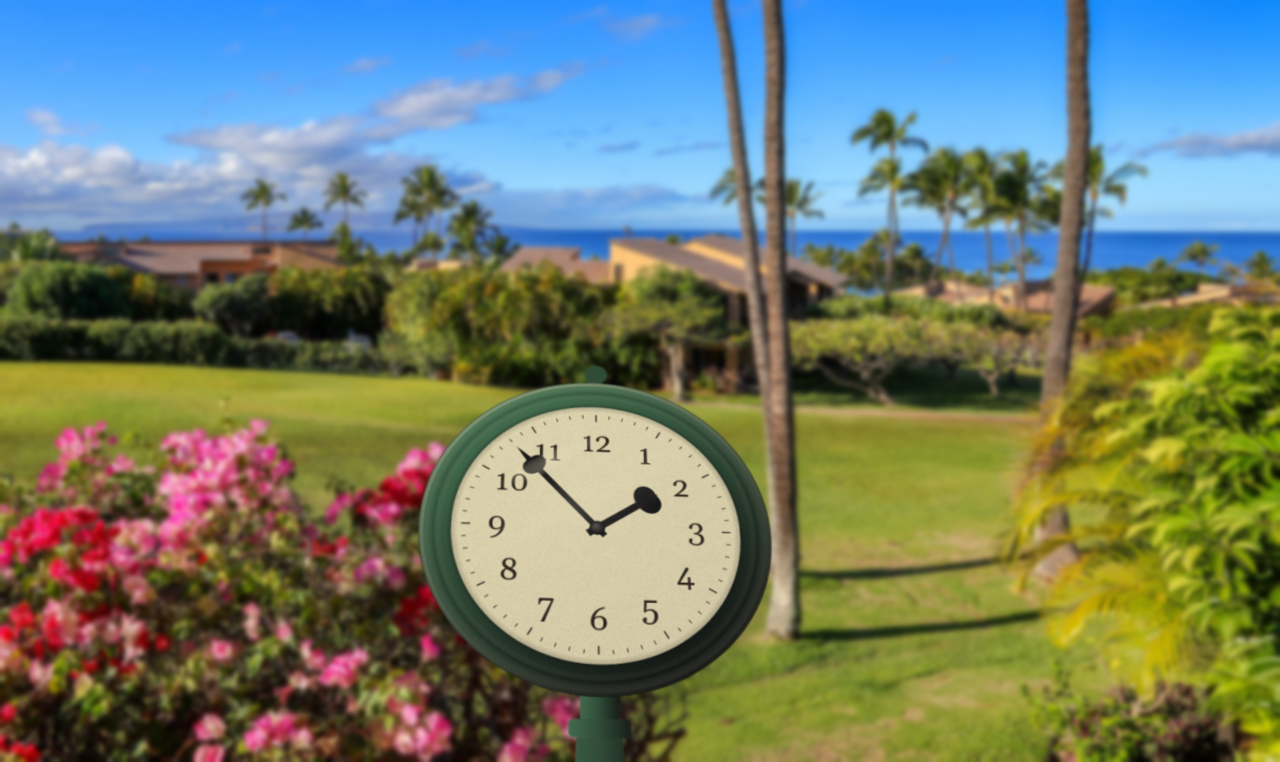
1:53
